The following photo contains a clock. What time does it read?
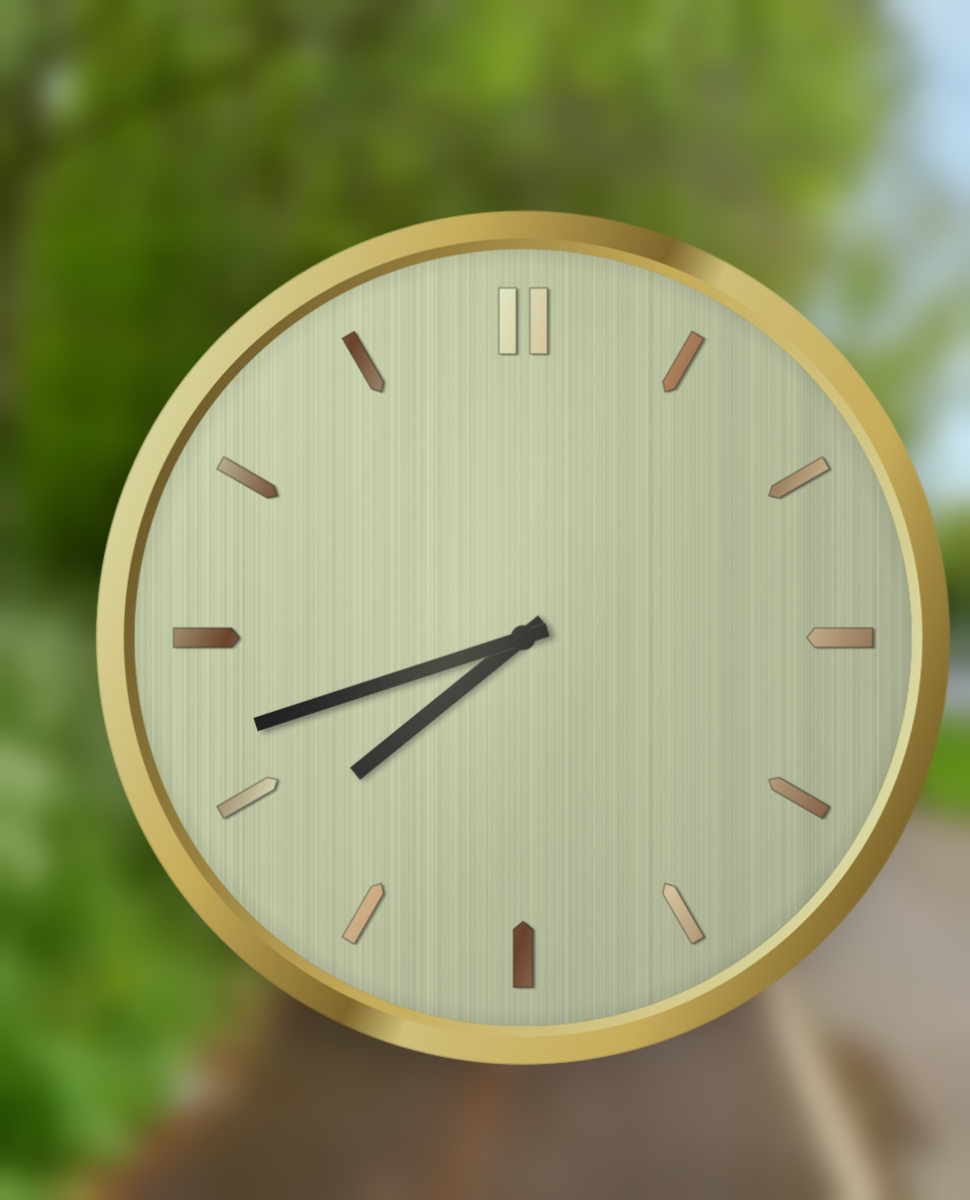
7:42
